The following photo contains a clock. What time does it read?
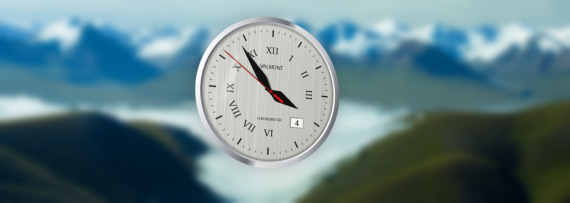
3:53:51
